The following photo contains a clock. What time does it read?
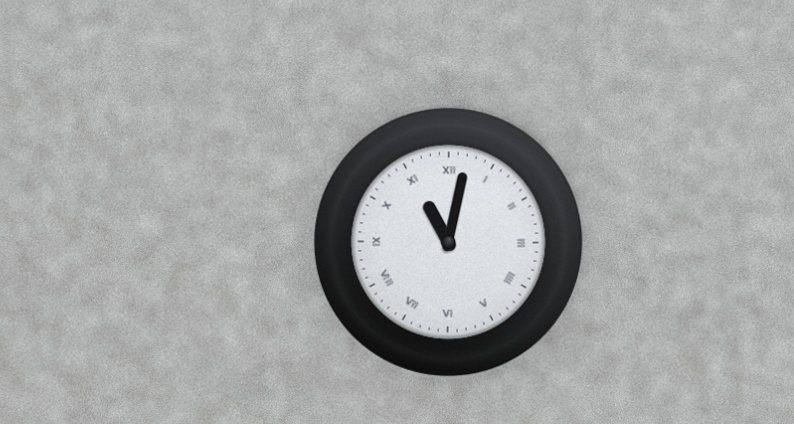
11:02
